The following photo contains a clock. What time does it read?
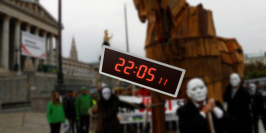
22:05:11
